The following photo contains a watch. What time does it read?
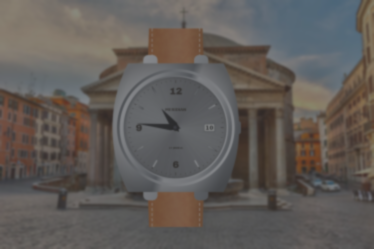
10:46
